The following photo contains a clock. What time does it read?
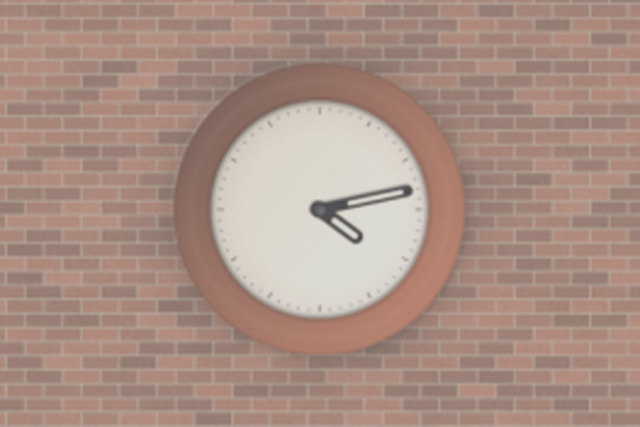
4:13
